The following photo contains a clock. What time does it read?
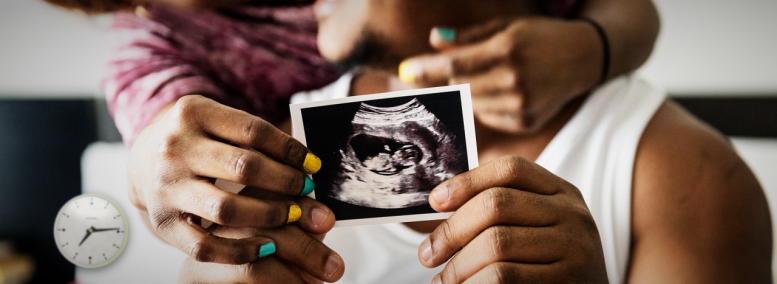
7:14
